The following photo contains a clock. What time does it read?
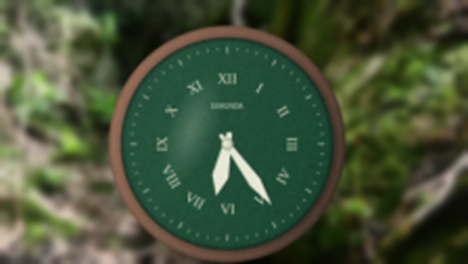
6:24
